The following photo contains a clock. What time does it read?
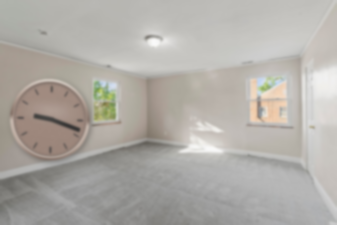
9:18
